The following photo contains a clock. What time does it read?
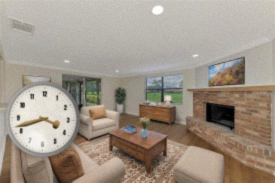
3:42
